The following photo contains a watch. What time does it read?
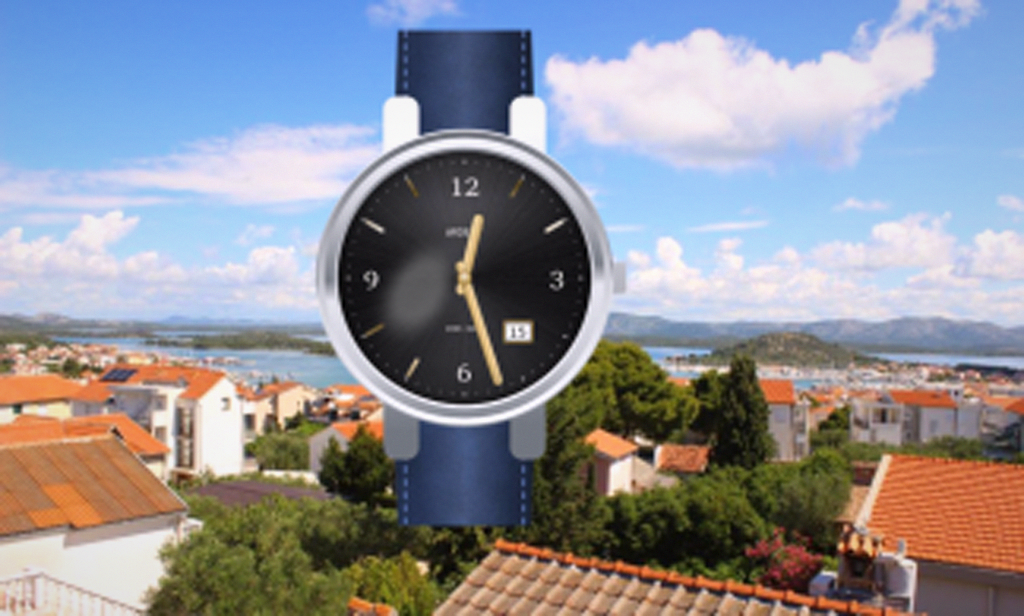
12:27
